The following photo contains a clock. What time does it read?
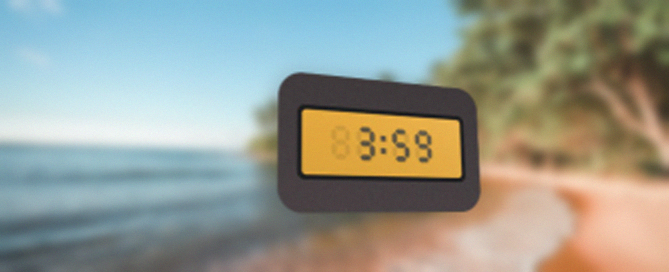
3:59
